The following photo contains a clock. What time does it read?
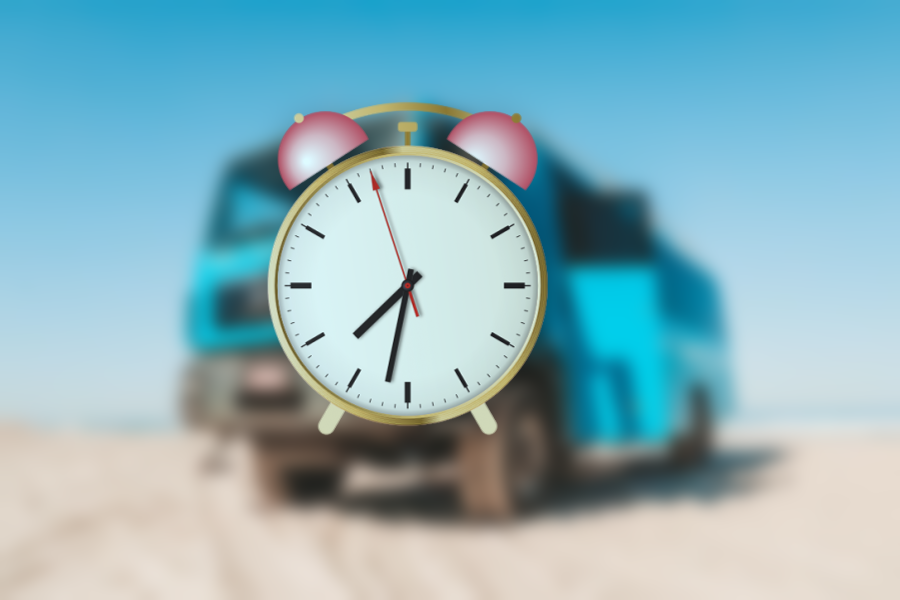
7:31:57
